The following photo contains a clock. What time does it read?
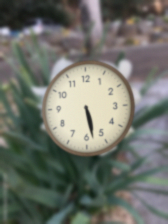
5:28
